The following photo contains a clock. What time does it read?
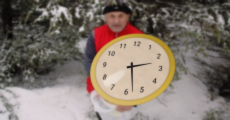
2:28
